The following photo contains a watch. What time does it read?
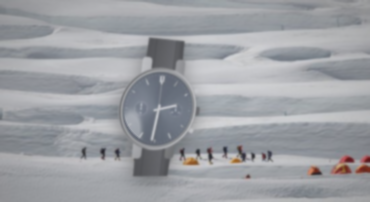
2:31
